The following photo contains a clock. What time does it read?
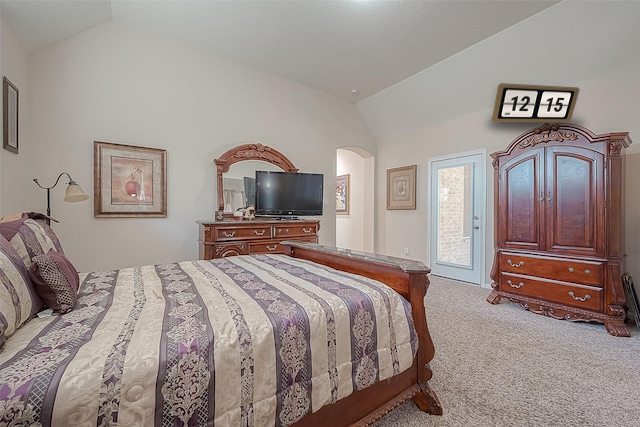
12:15
